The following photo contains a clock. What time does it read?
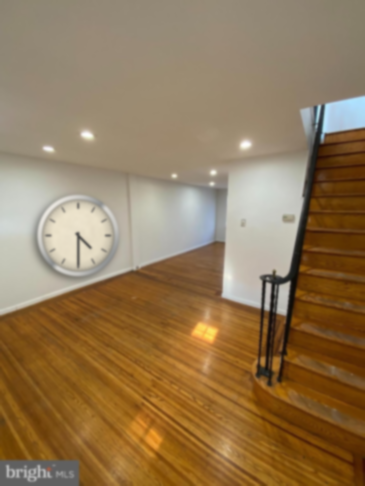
4:30
